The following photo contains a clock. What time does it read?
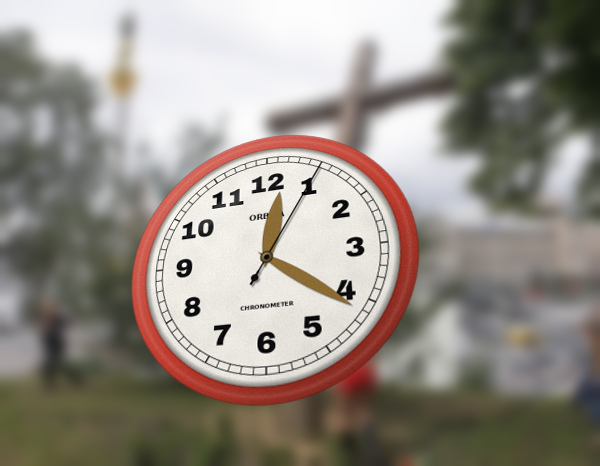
12:21:05
